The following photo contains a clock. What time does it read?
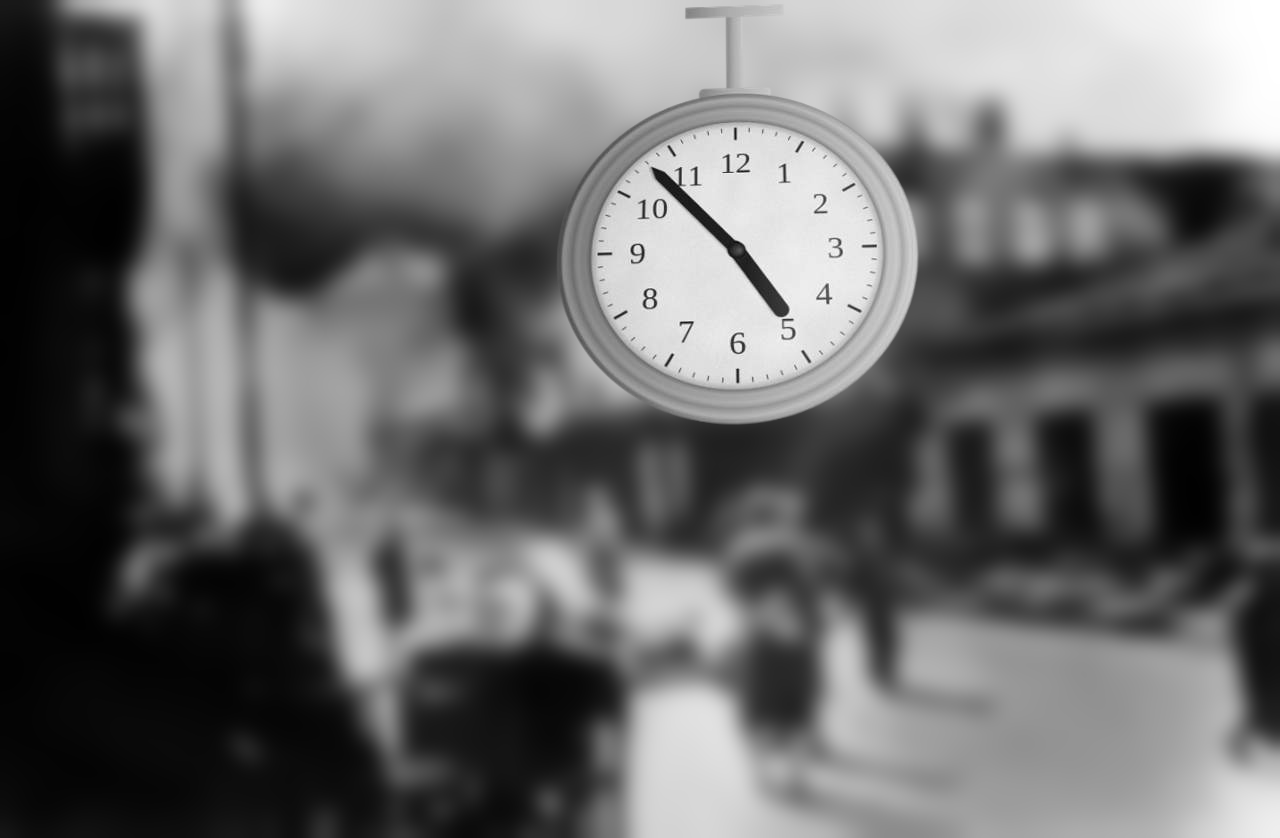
4:53
